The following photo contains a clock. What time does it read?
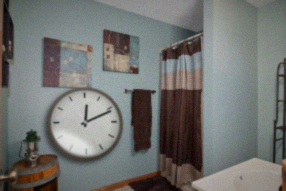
12:11
